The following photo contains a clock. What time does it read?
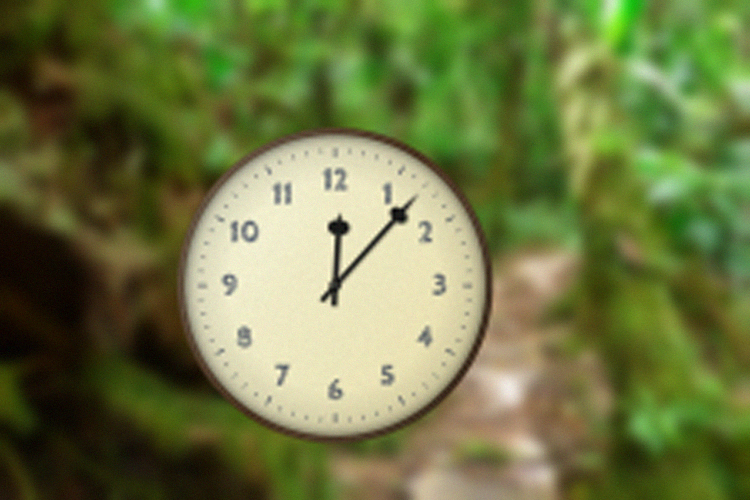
12:07
